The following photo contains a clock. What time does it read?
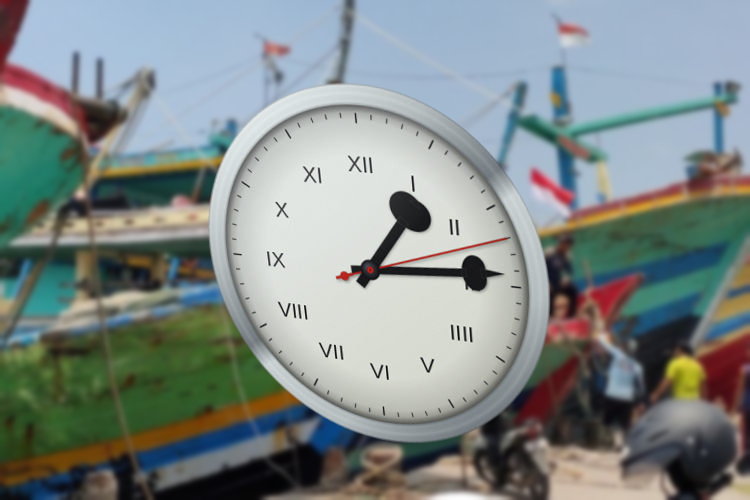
1:14:12
